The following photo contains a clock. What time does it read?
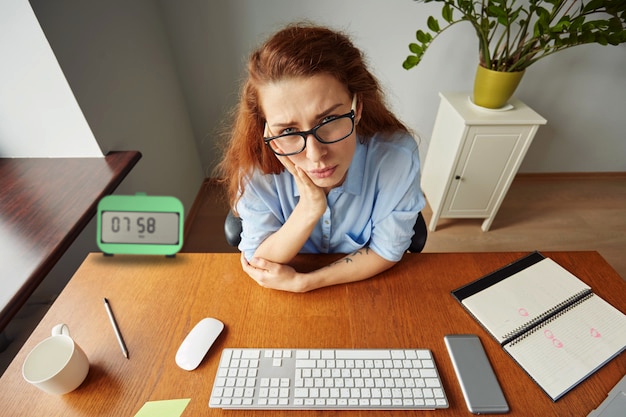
7:58
